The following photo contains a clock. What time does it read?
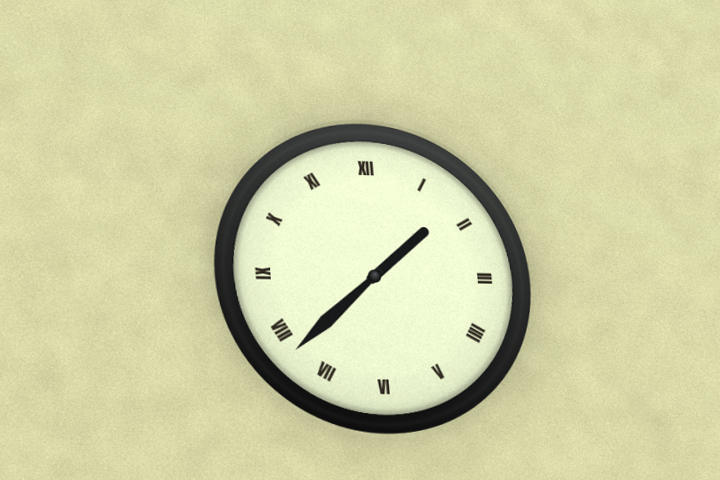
1:38
